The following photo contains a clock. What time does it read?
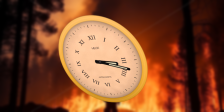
3:18
